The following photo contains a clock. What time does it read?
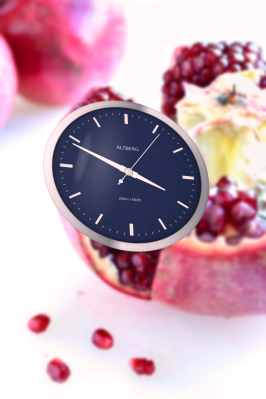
3:49:06
